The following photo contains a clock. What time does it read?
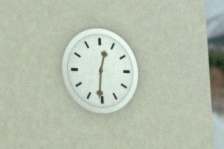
12:31
